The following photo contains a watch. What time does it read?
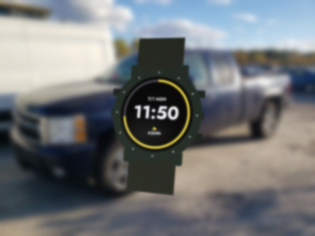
11:50
